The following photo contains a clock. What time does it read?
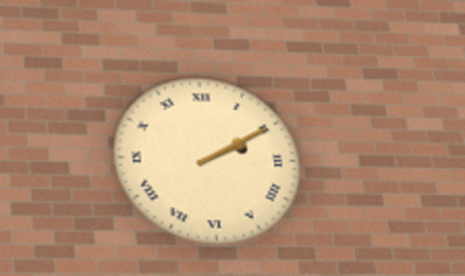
2:10
